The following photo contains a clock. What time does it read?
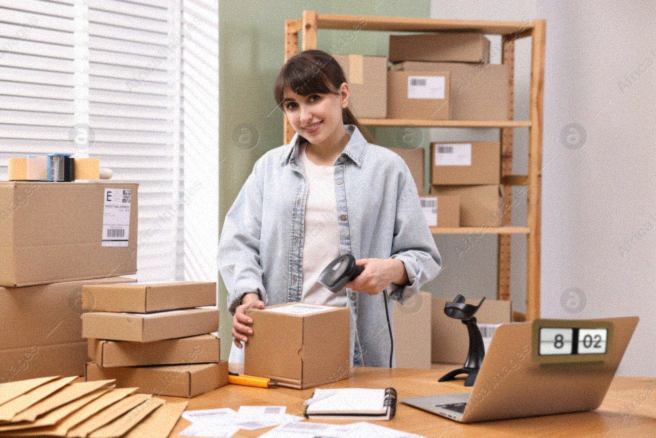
8:02
